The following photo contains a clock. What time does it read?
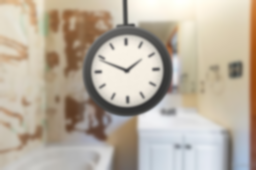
1:49
